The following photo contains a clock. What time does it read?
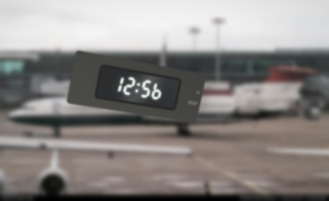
12:56
